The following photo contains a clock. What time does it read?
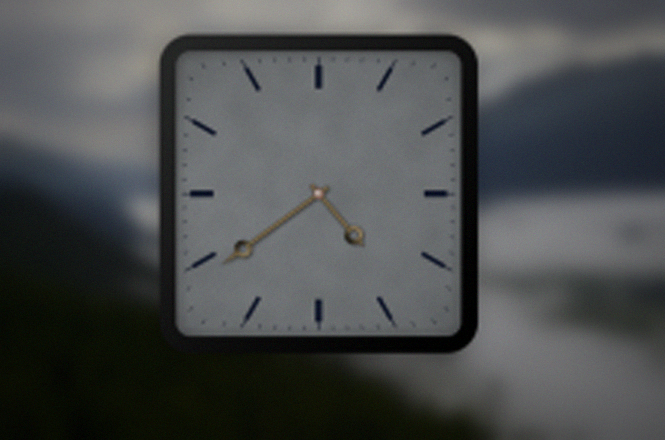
4:39
